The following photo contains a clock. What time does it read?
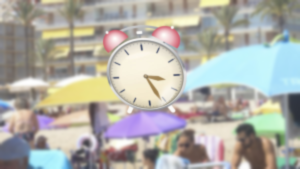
3:26
